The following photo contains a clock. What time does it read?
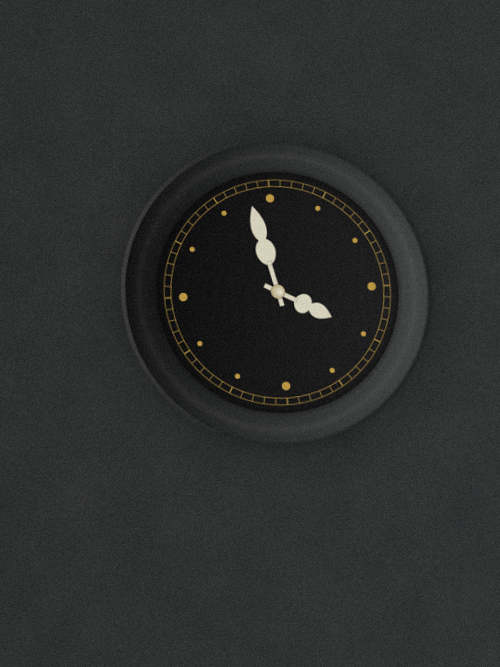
3:58
